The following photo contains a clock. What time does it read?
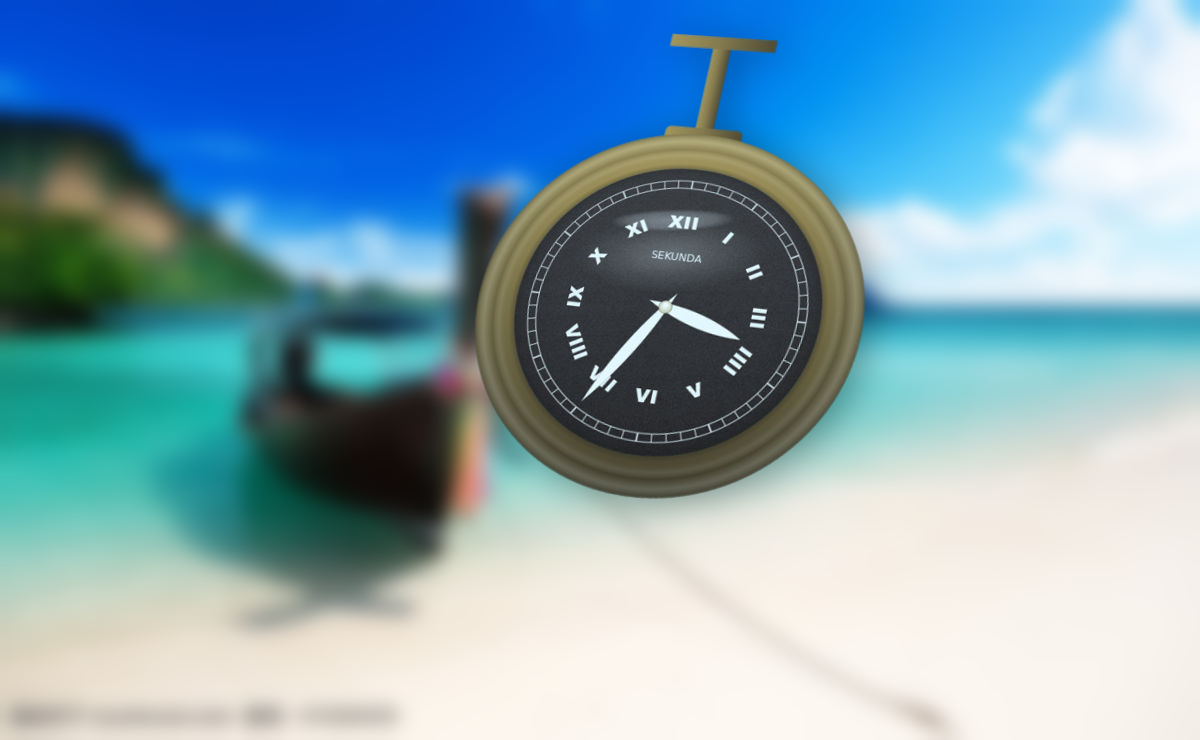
3:35
